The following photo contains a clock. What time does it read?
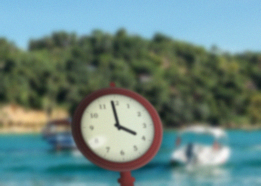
3:59
